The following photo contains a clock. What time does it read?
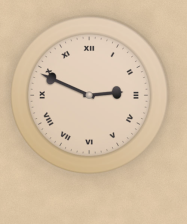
2:49
